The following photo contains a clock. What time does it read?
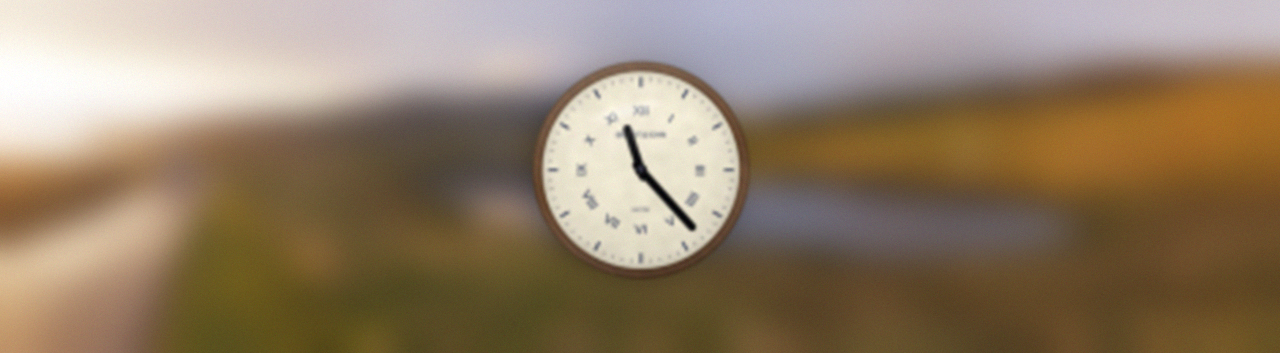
11:23
